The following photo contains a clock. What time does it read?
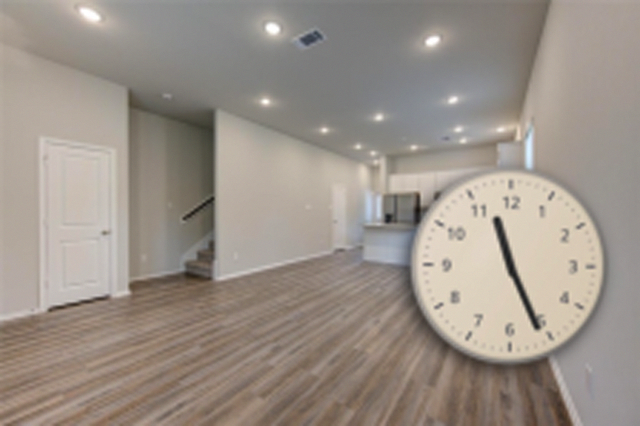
11:26
